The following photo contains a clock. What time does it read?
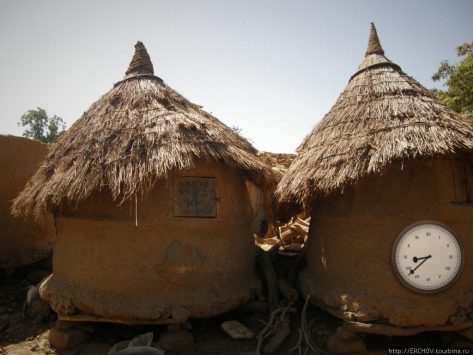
8:38
